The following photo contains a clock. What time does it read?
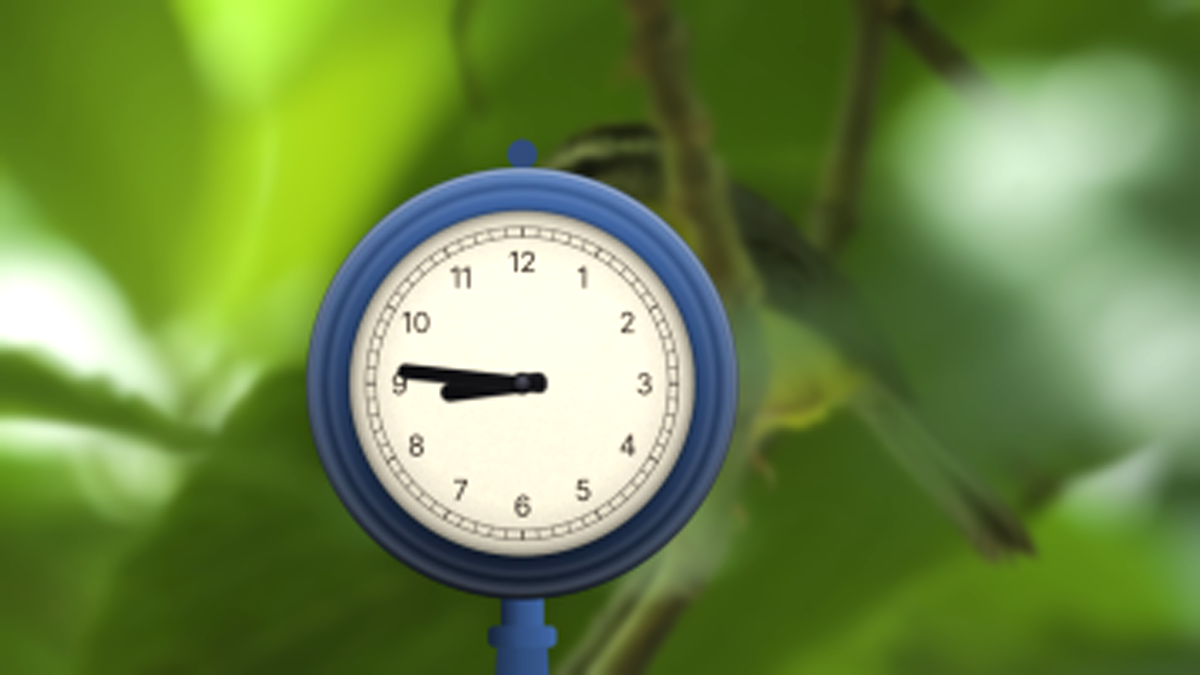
8:46
